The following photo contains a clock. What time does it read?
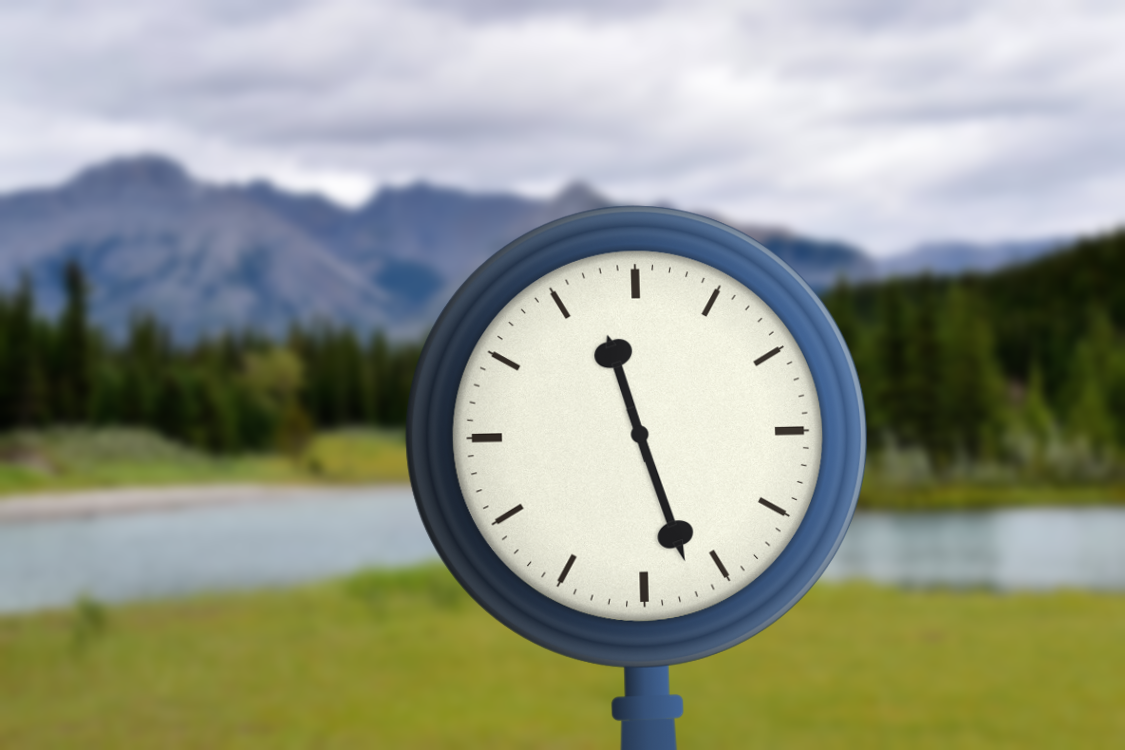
11:27
